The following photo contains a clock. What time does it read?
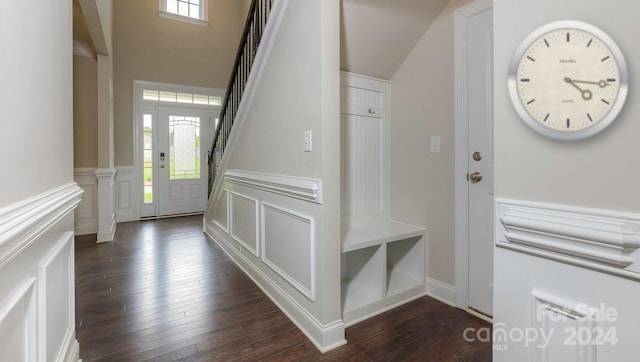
4:16
